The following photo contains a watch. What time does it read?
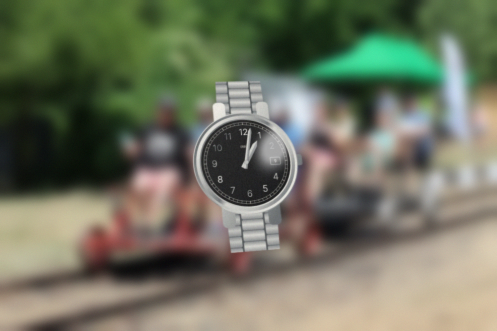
1:02
